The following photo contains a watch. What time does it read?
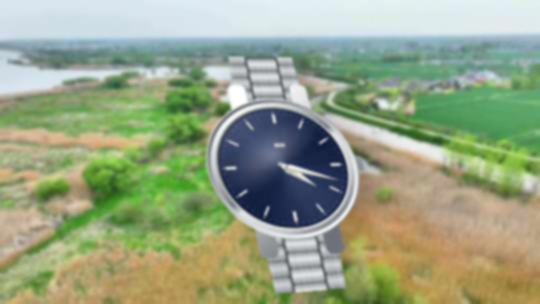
4:18
